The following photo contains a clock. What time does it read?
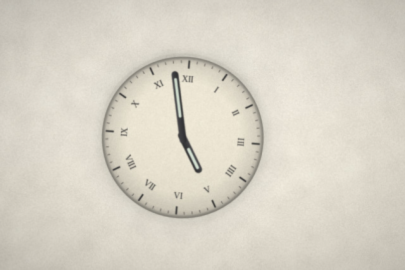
4:58
